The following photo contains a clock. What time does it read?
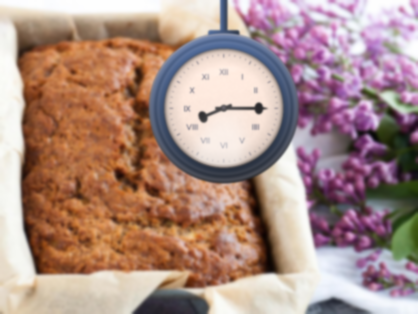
8:15
